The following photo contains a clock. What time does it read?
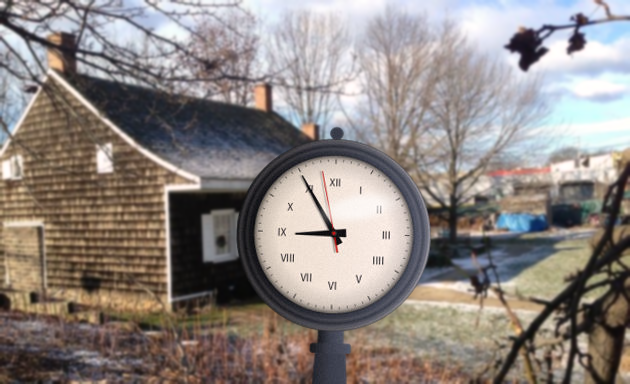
8:54:58
